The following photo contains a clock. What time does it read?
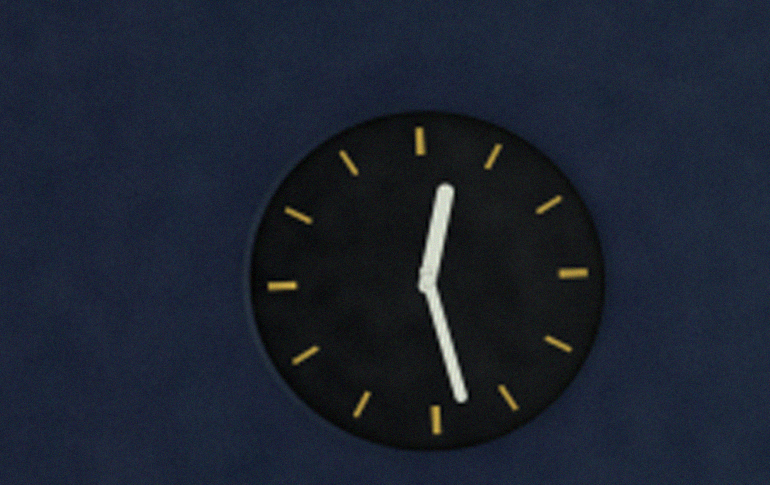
12:28
